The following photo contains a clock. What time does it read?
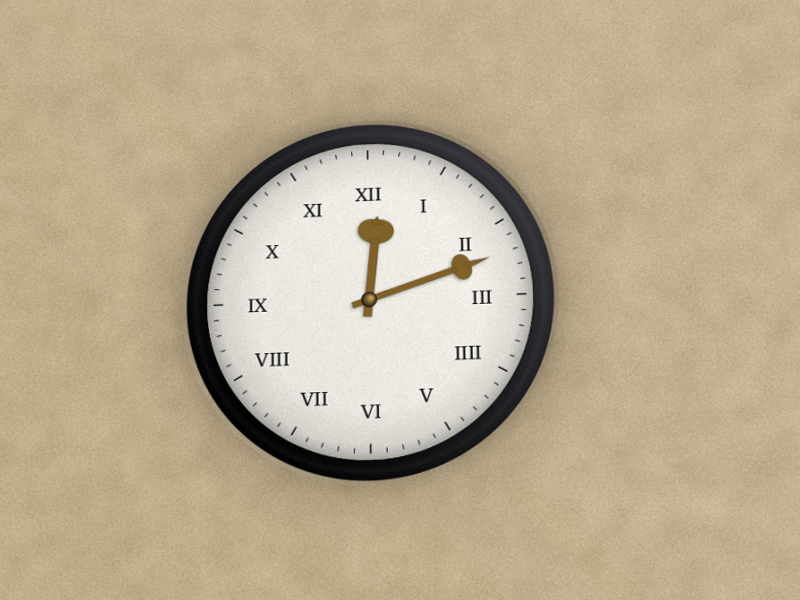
12:12
